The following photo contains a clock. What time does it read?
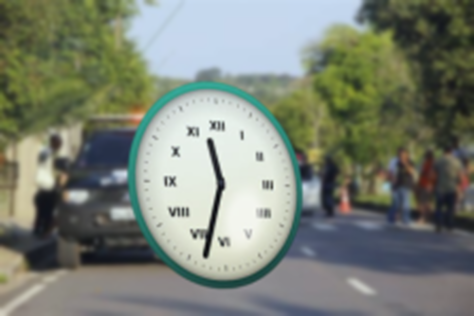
11:33
